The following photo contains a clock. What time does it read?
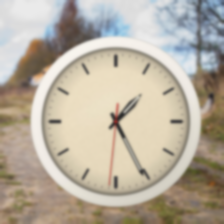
1:25:31
